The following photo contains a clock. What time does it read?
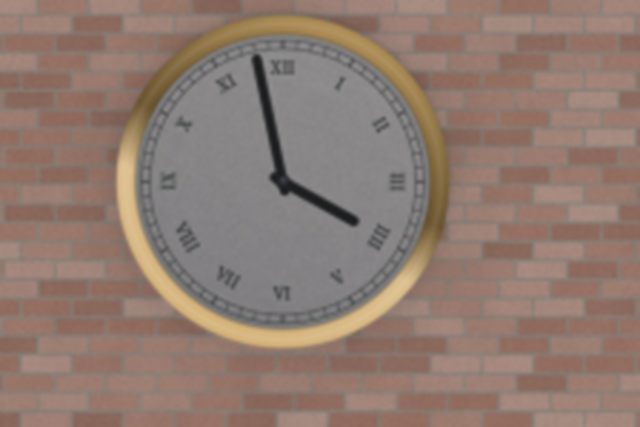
3:58
